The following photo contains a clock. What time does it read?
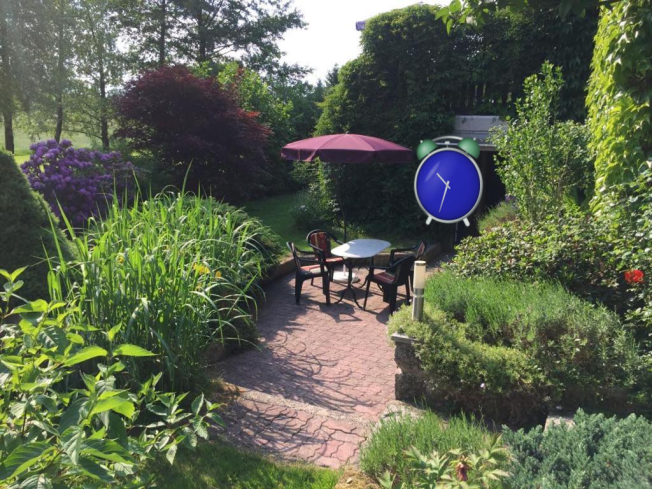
10:33
